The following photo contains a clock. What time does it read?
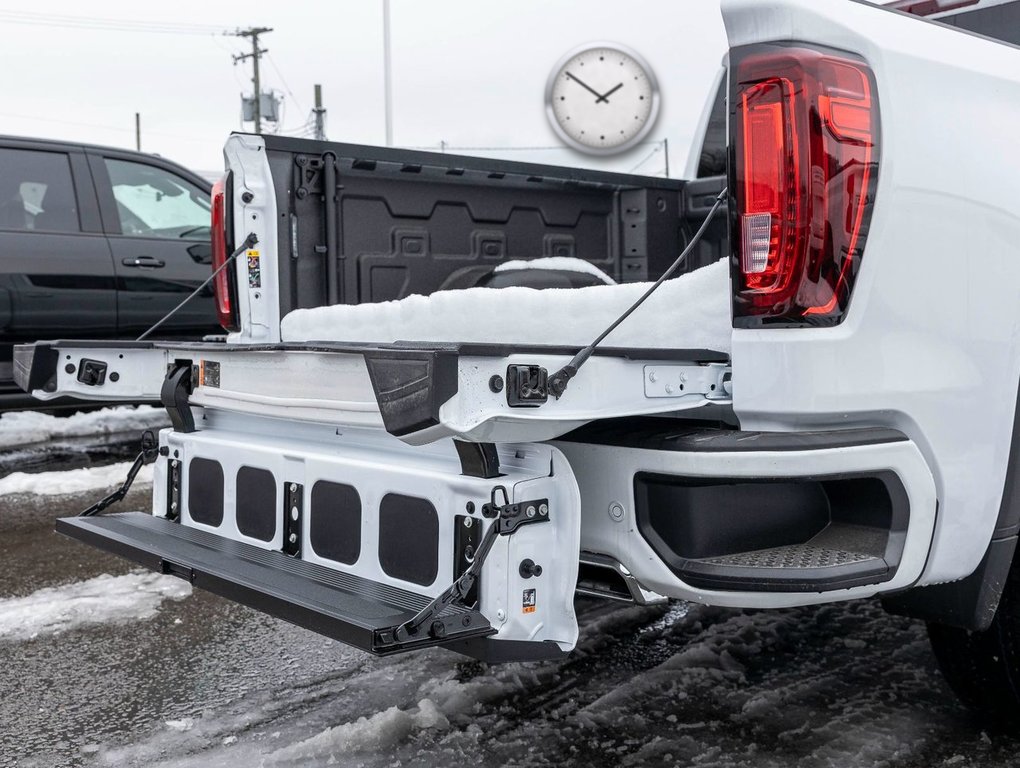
1:51
